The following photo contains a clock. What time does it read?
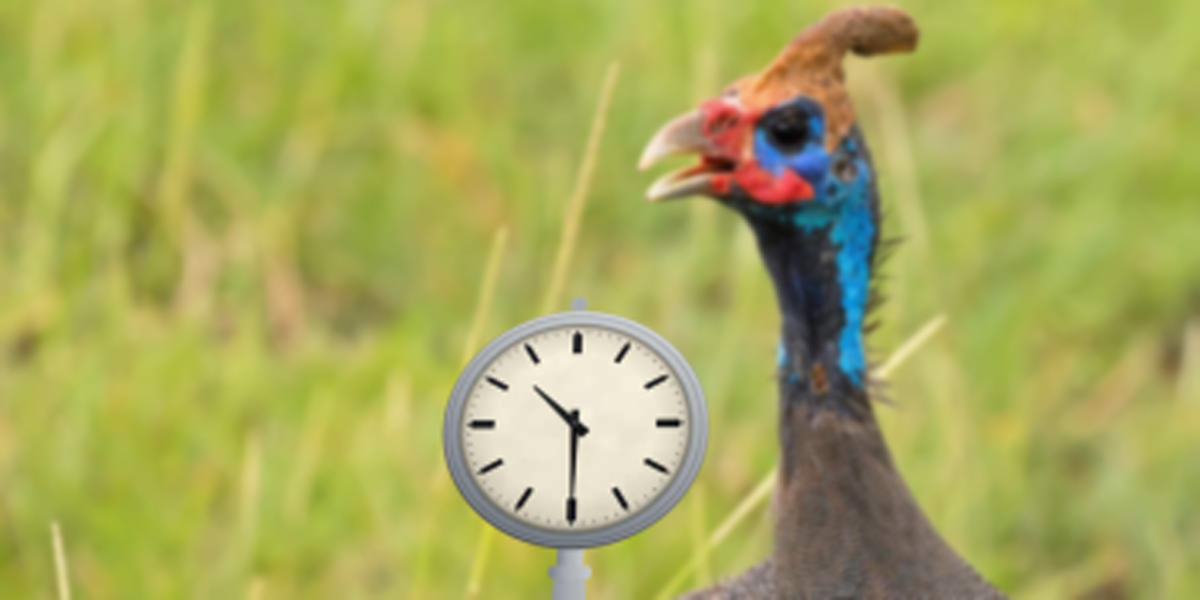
10:30
